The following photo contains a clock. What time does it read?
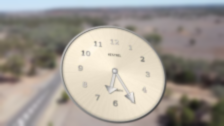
6:25
